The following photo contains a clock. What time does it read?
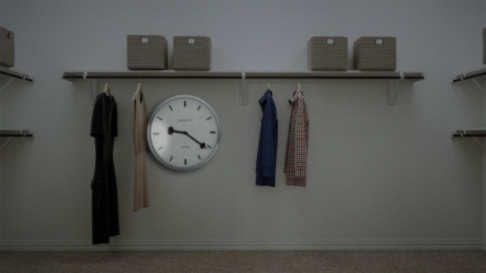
9:21
